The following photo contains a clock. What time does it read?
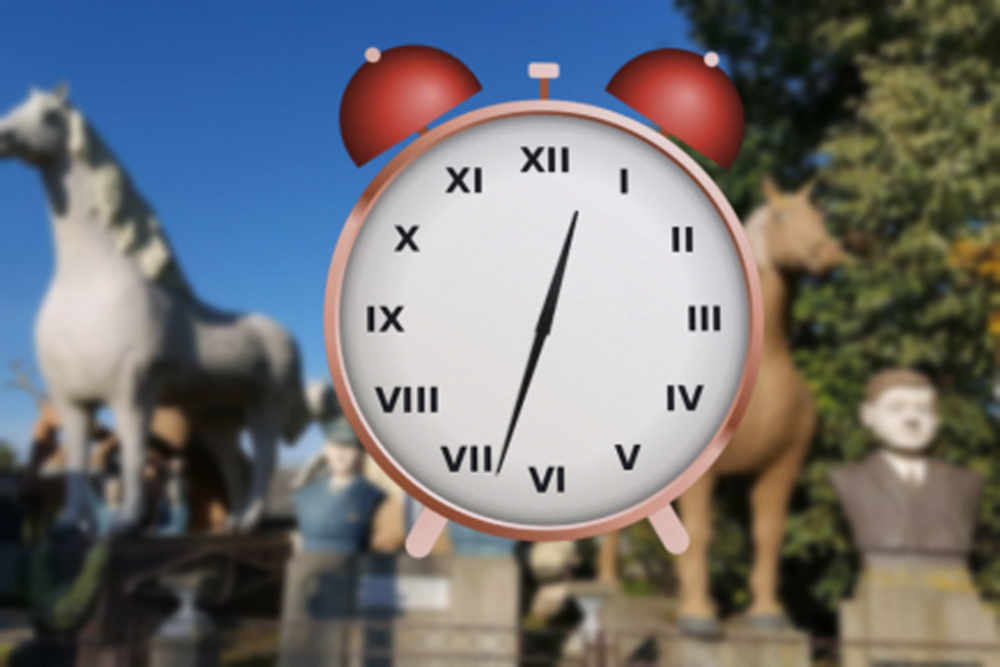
12:33
